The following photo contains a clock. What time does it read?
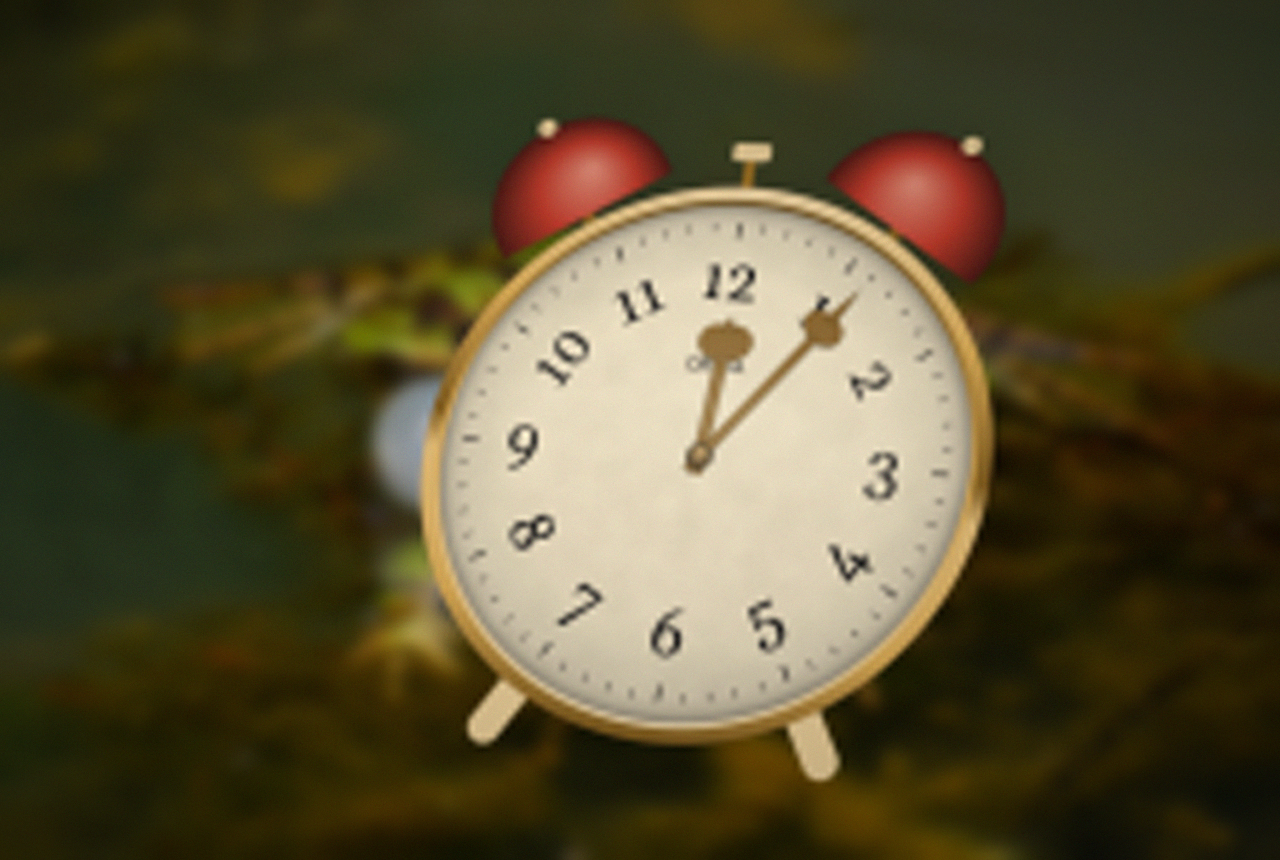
12:06
